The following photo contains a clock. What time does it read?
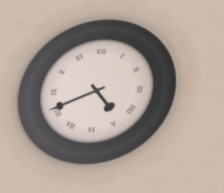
4:41
